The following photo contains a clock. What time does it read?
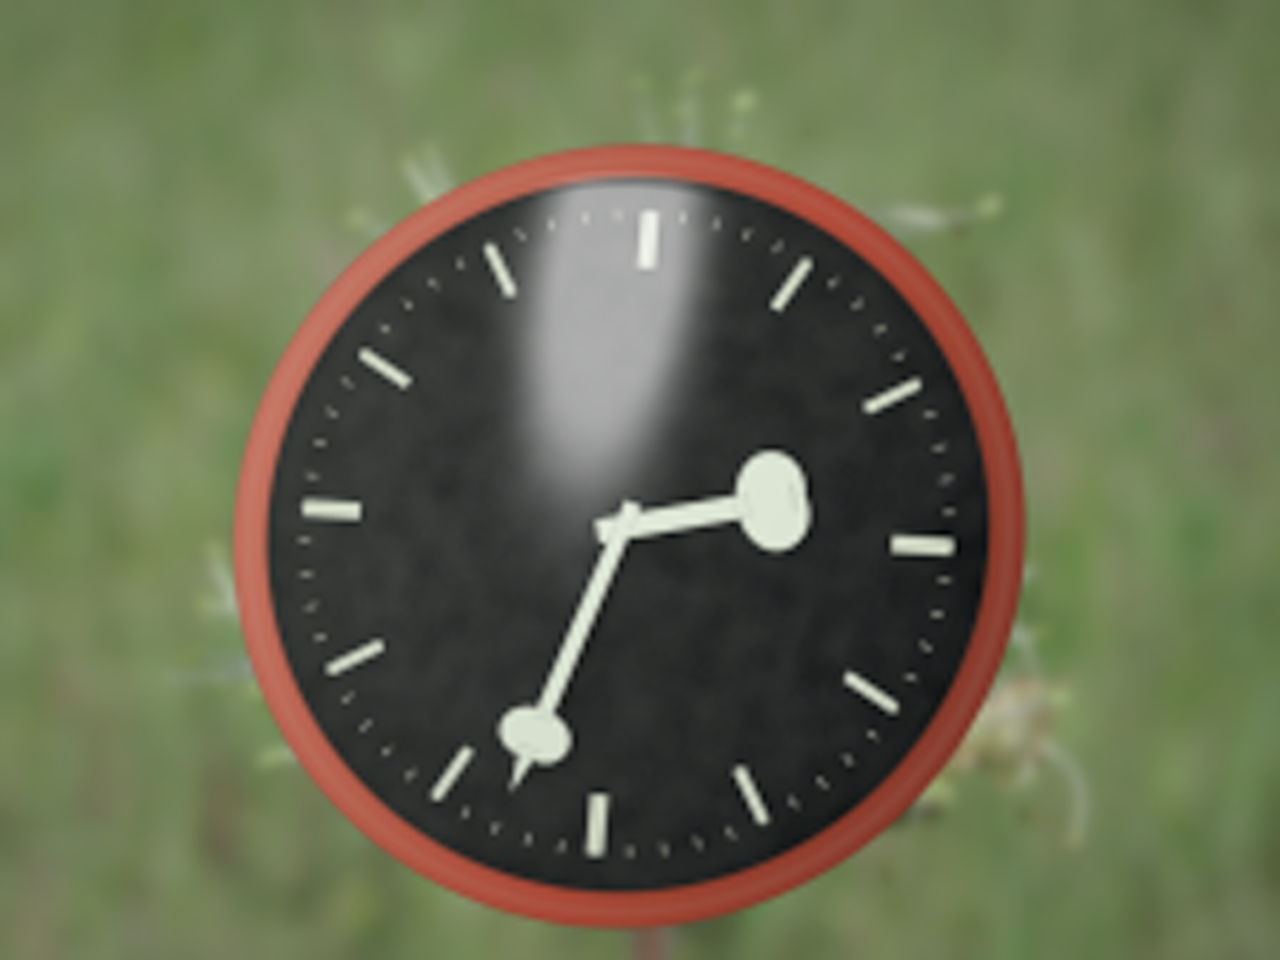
2:33
